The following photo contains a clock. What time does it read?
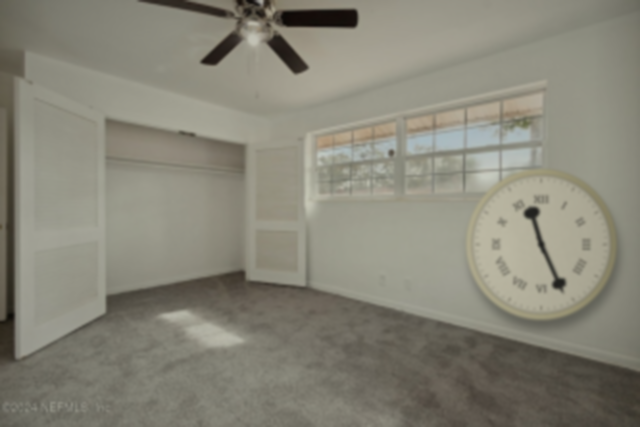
11:26
